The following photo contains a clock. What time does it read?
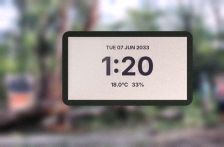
1:20
